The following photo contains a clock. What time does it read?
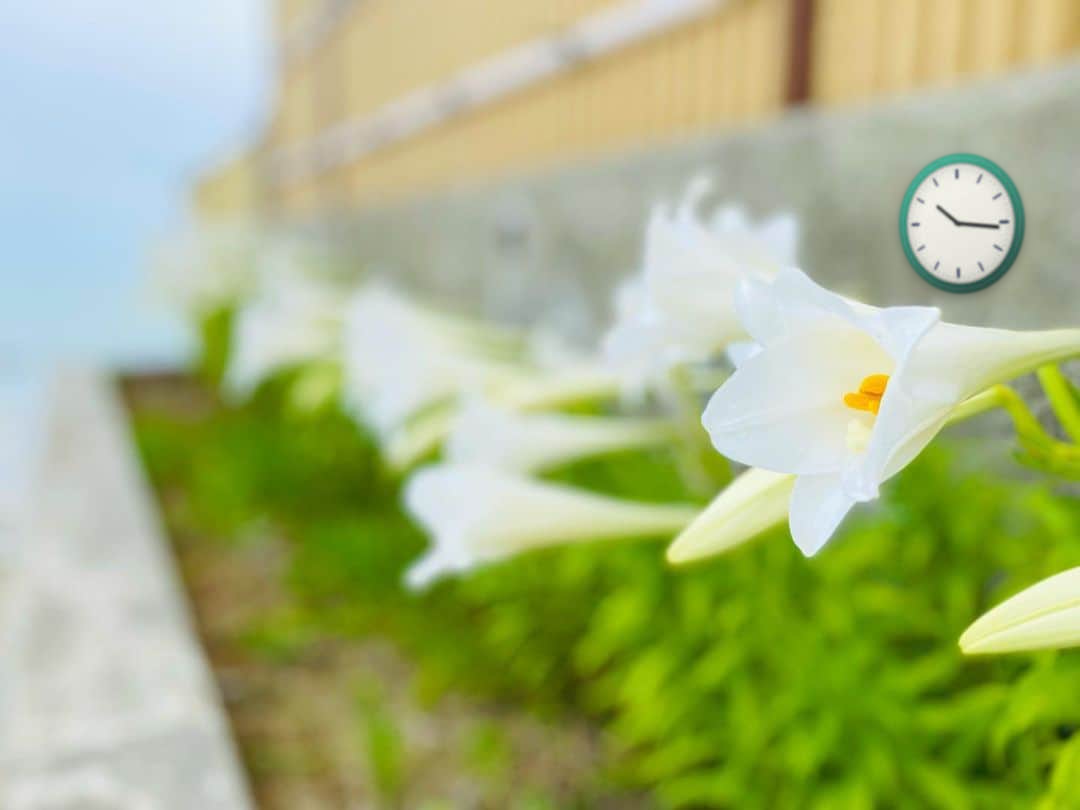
10:16
